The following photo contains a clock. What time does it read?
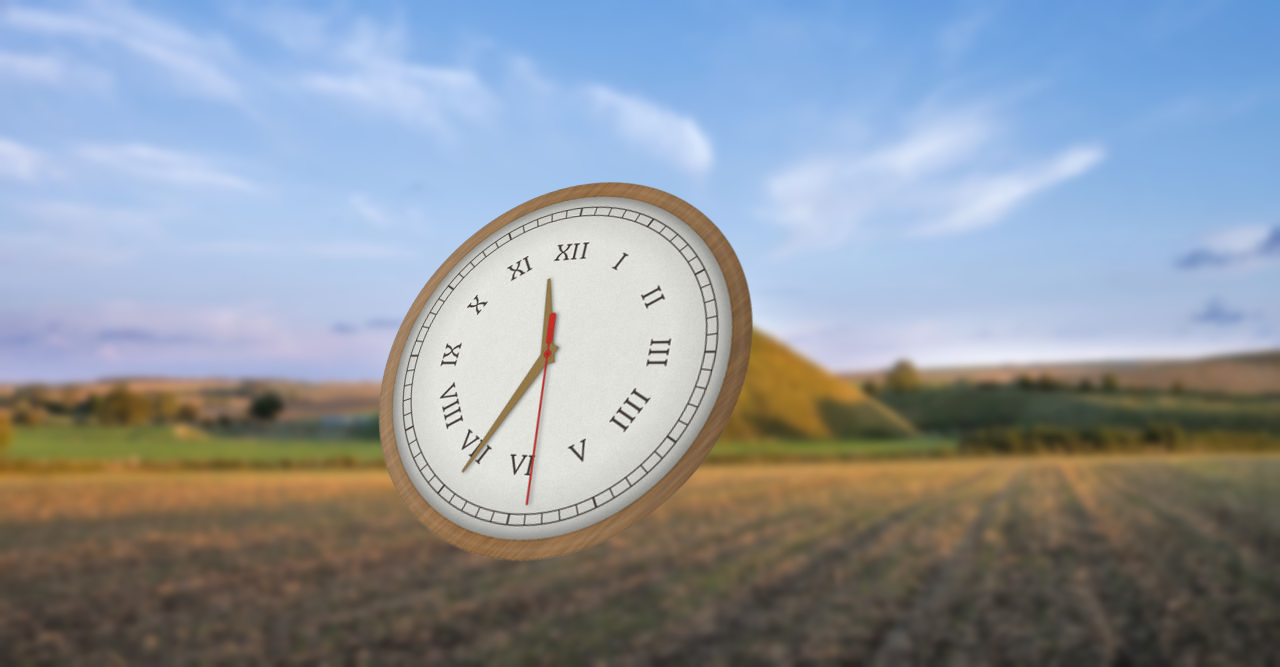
11:34:29
